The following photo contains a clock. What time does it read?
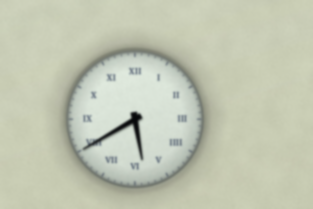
5:40
